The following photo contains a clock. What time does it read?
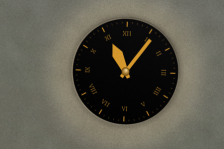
11:06
